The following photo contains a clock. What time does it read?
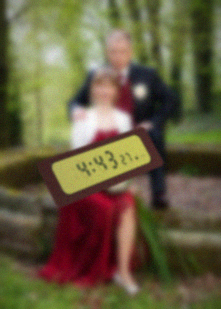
4:43
